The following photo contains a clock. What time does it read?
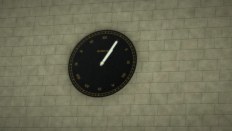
1:05
